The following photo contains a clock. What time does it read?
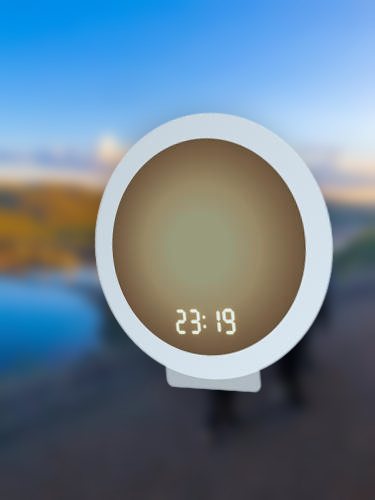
23:19
